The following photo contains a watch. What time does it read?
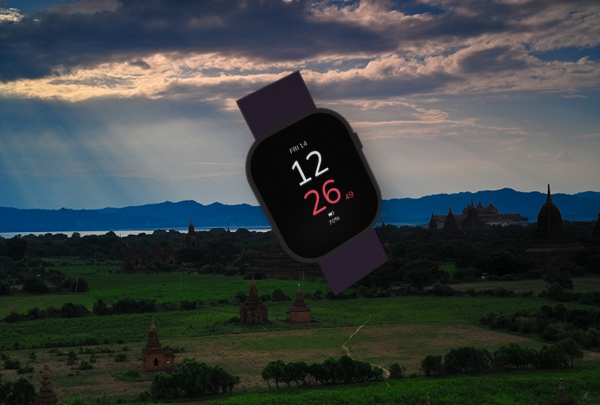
12:26:49
